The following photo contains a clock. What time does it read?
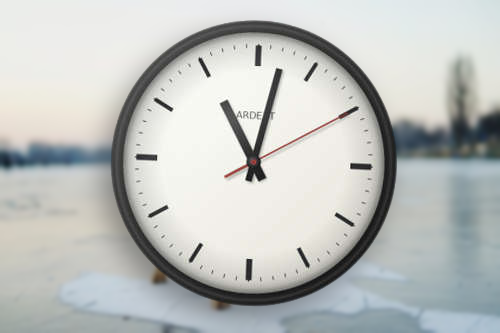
11:02:10
